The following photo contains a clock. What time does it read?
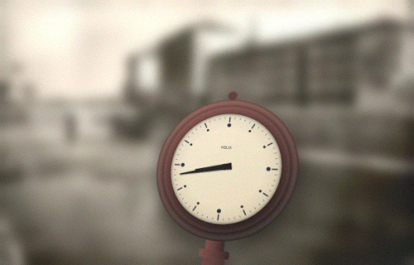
8:43
